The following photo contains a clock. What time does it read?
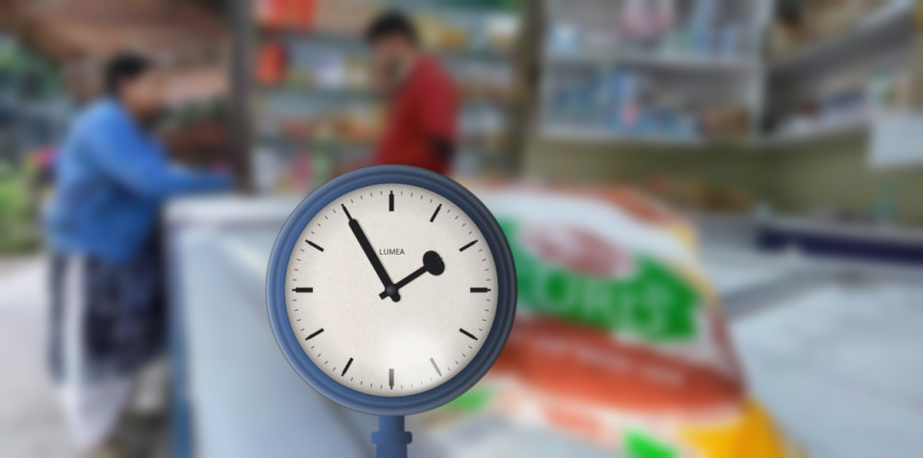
1:55
